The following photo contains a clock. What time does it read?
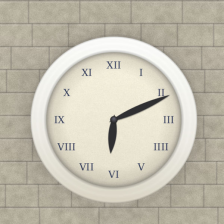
6:11
